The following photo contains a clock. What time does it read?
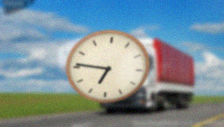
6:46
